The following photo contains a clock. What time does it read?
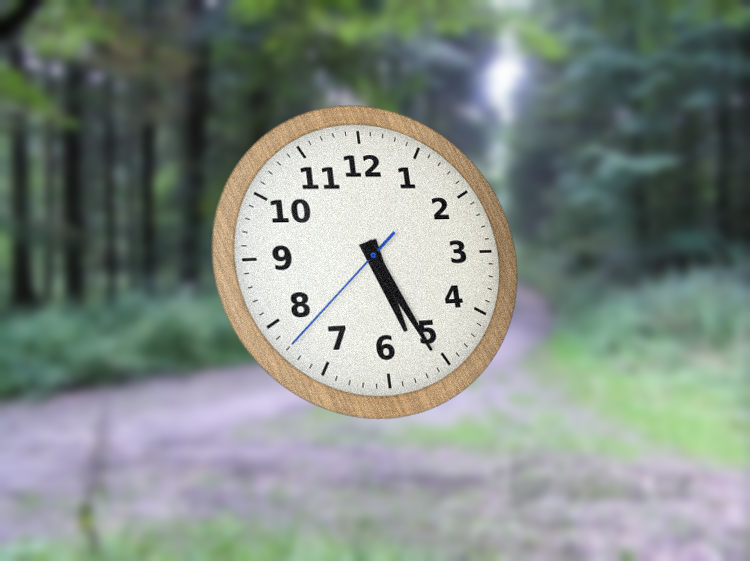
5:25:38
